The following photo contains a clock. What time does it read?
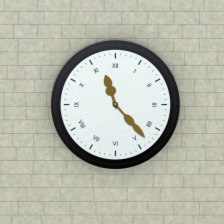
11:23
